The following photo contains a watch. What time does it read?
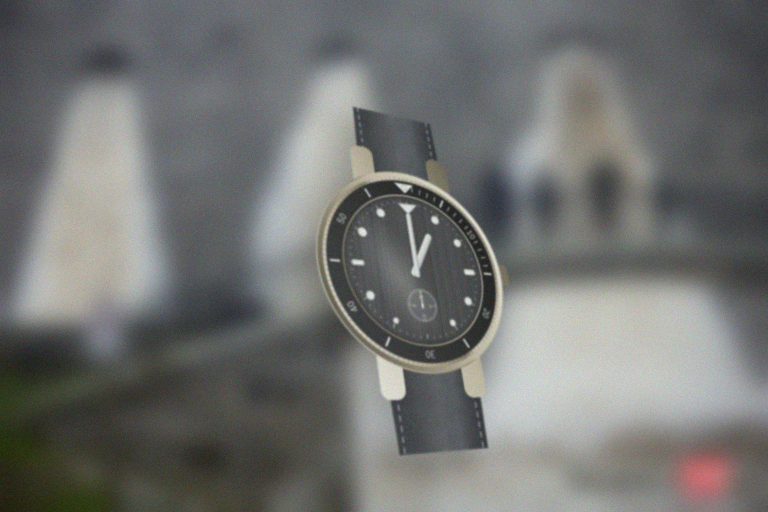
1:00
